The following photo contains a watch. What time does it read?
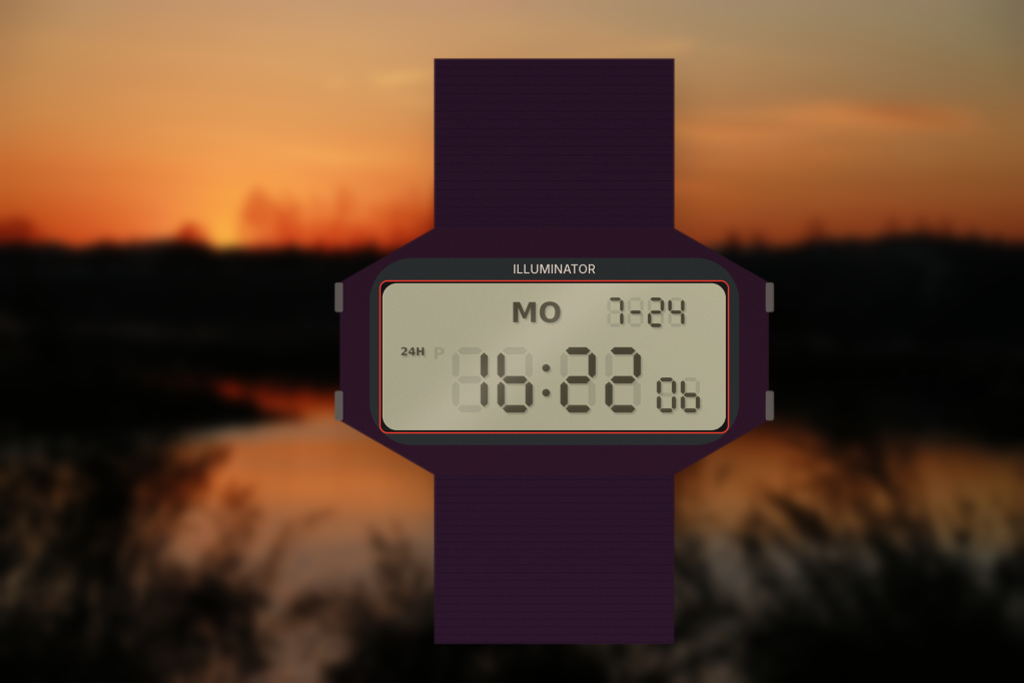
16:22:06
